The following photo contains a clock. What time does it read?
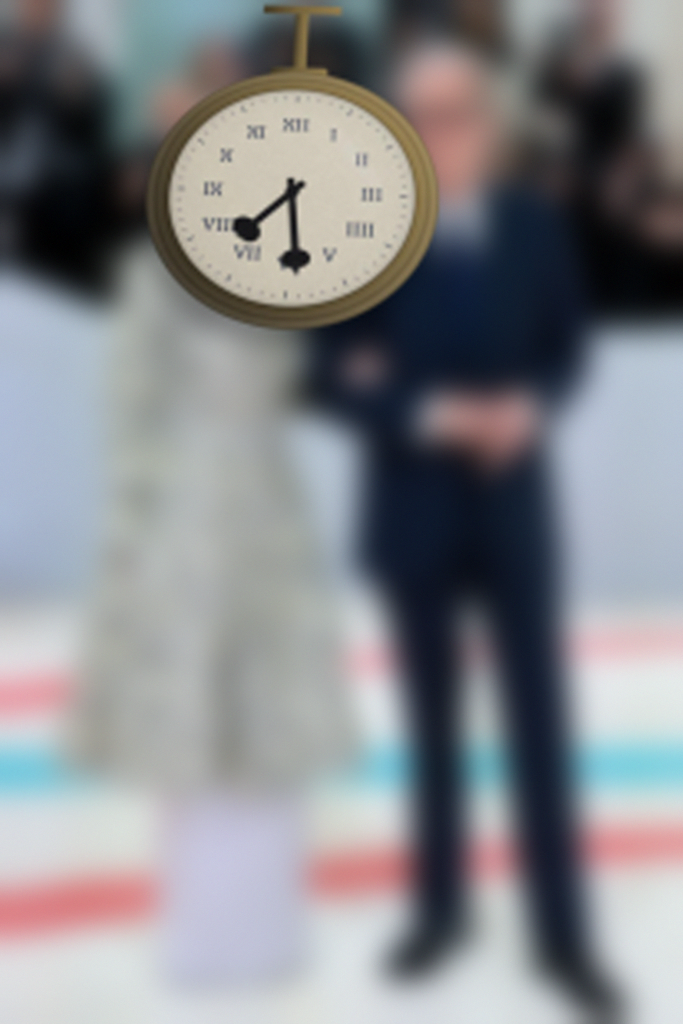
7:29
